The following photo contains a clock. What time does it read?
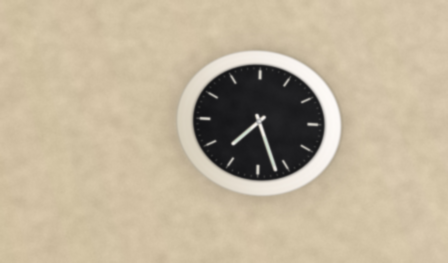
7:27
